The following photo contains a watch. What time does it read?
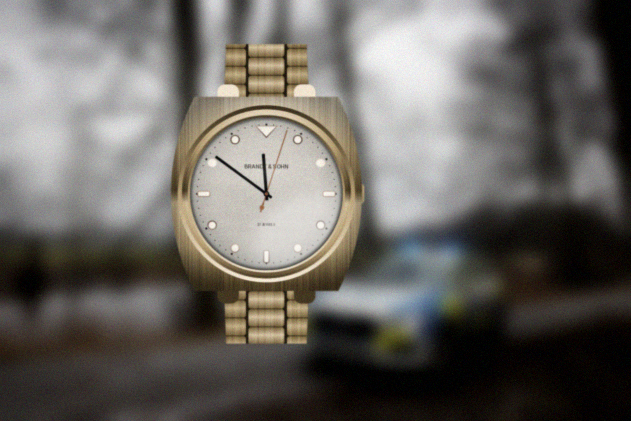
11:51:03
